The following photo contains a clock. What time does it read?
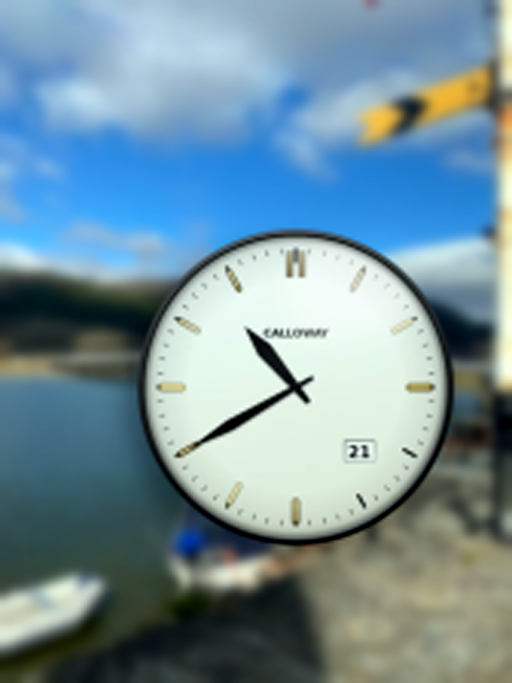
10:40
